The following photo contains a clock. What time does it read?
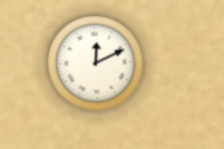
12:11
